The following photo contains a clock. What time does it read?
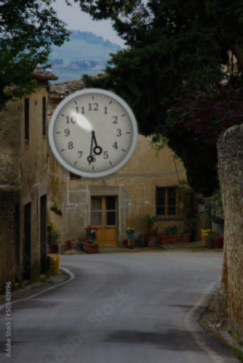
5:31
